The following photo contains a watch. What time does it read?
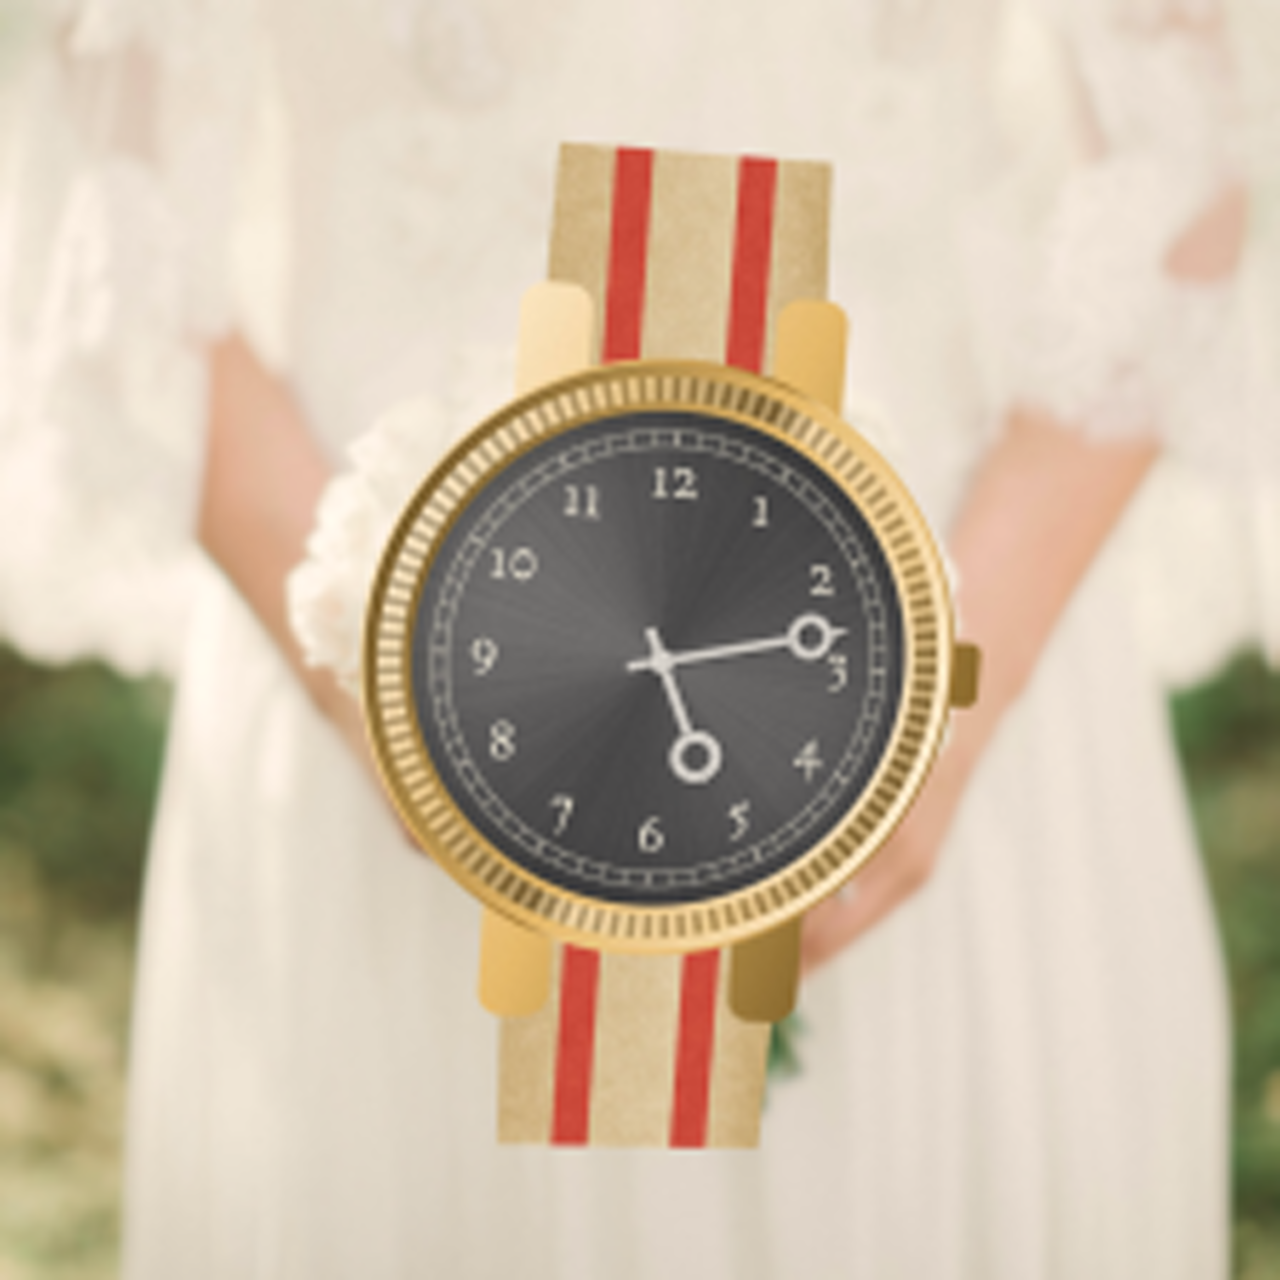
5:13
